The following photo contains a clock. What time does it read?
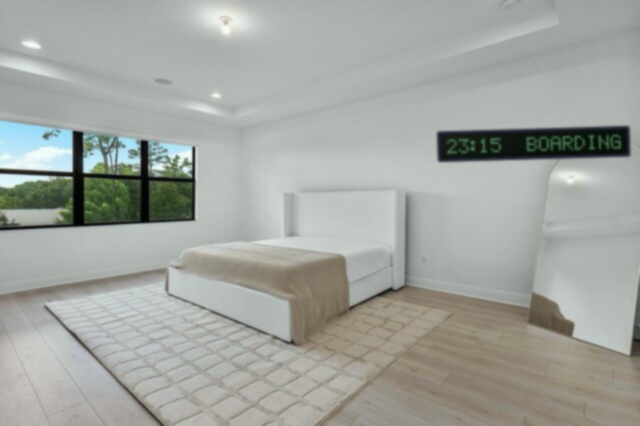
23:15
